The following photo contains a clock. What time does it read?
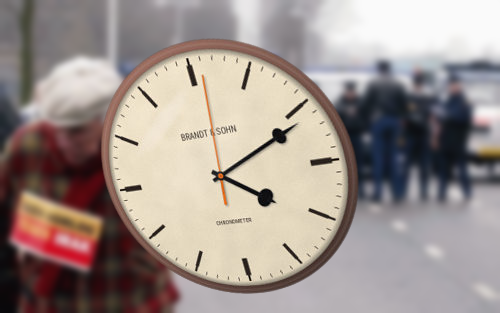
4:11:01
